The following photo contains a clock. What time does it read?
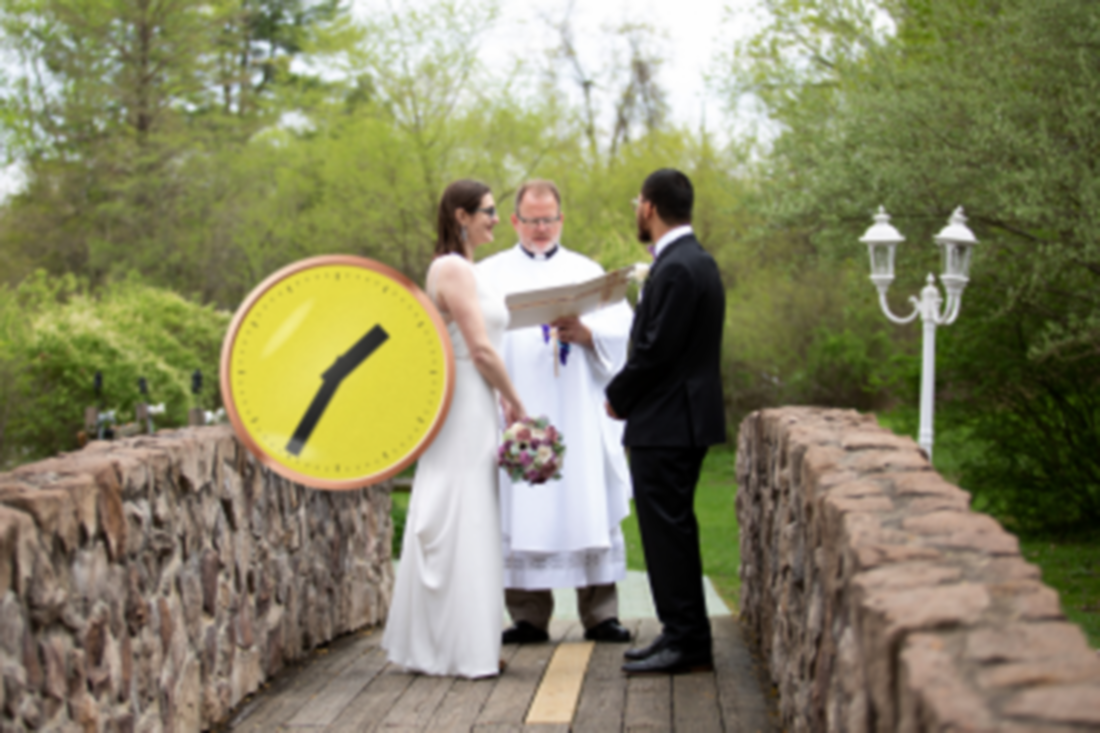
1:35
